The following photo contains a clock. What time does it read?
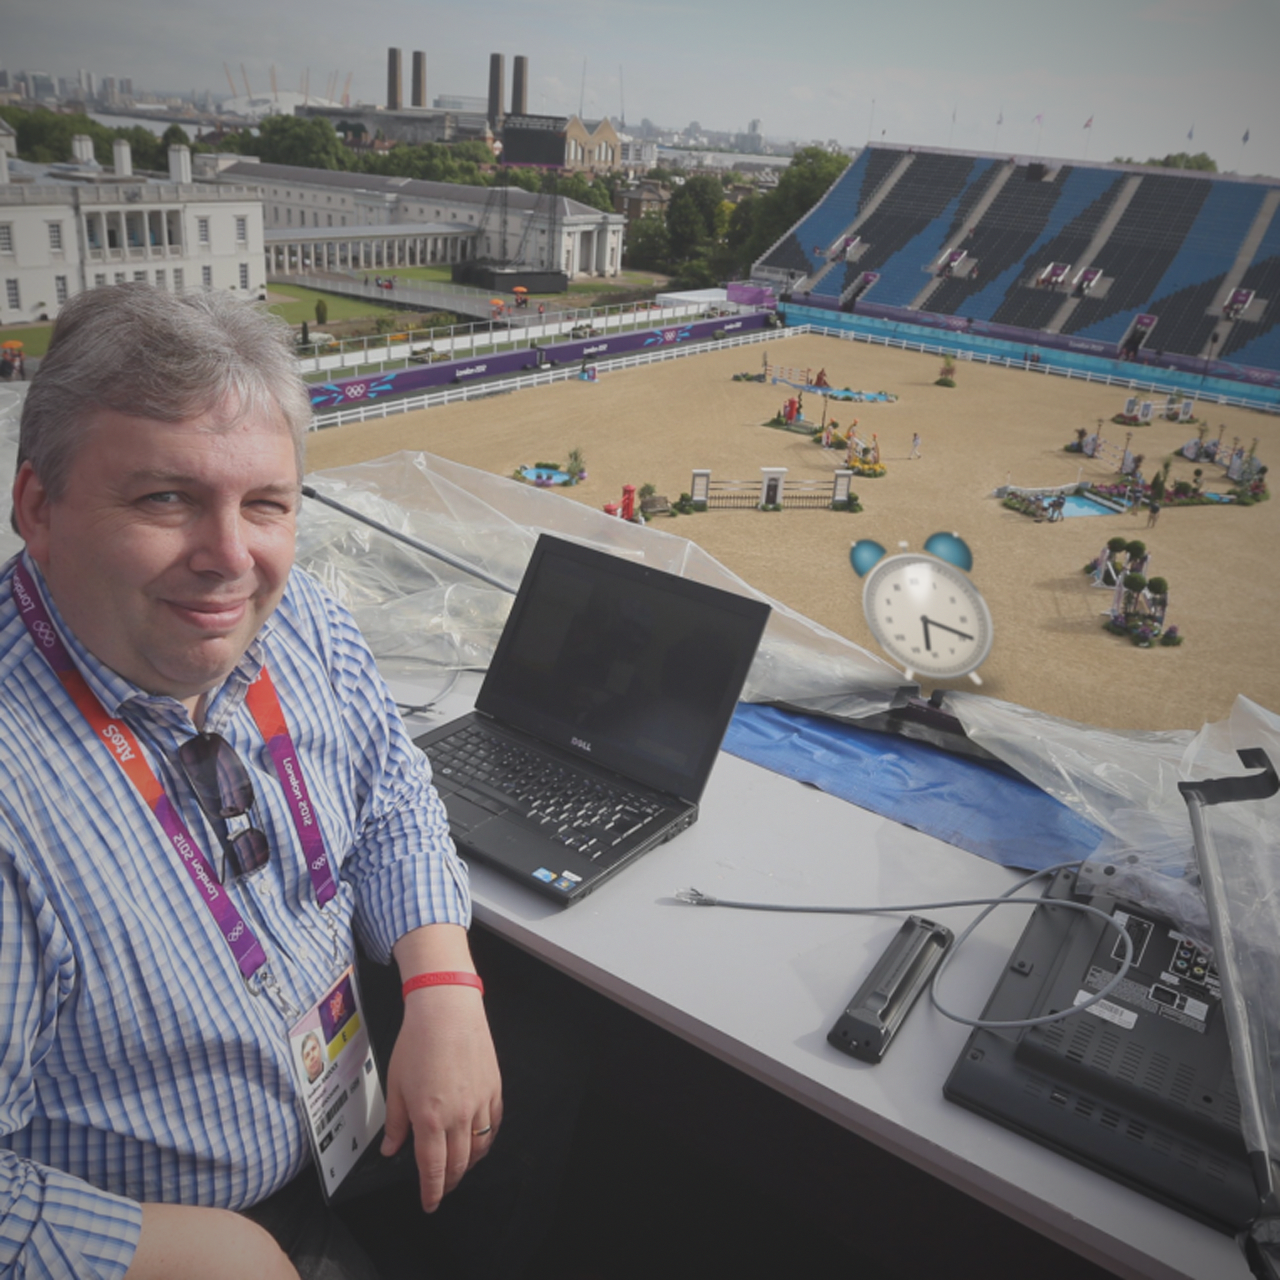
6:19
